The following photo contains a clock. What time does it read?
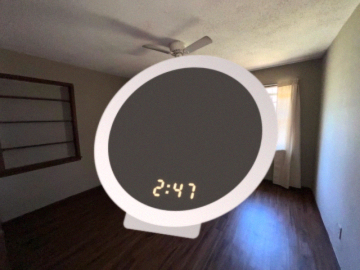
2:47
